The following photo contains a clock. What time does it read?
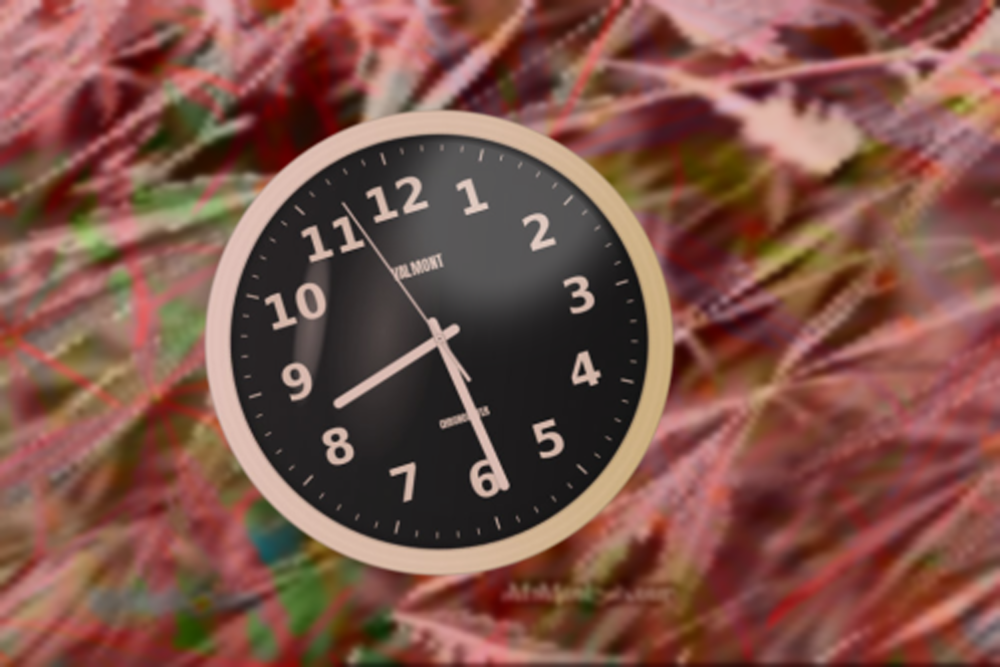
8:28:57
